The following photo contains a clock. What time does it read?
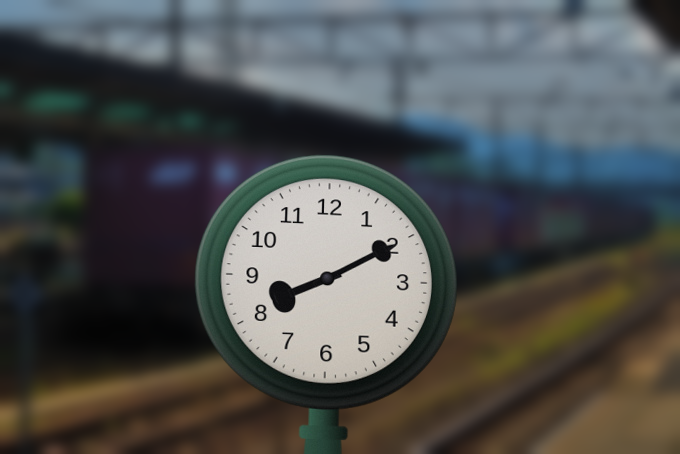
8:10
